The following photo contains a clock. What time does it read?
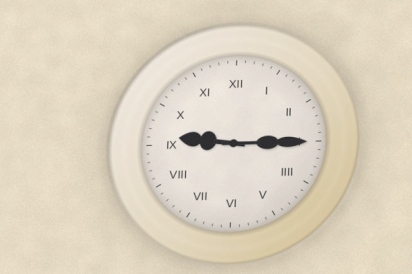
9:15
